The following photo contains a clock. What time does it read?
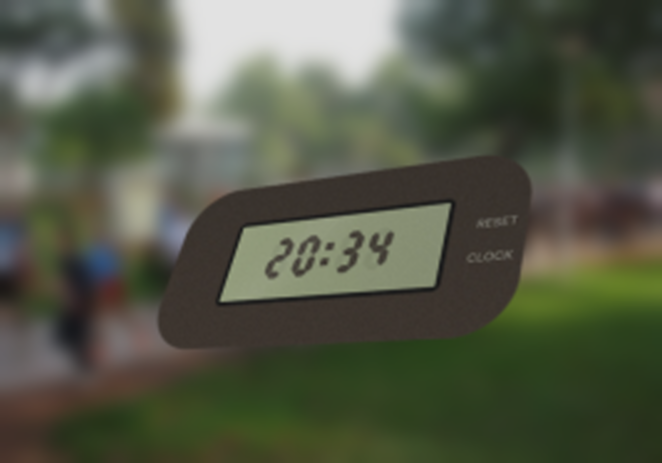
20:34
